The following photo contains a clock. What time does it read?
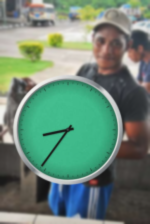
8:36
